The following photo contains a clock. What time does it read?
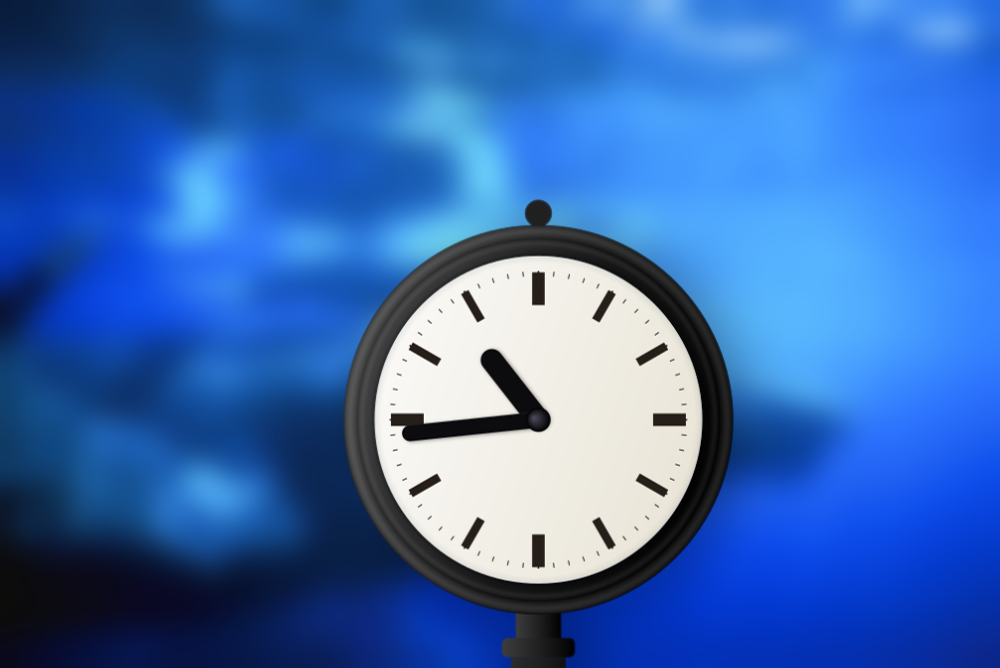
10:44
